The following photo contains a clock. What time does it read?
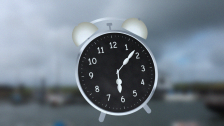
6:08
